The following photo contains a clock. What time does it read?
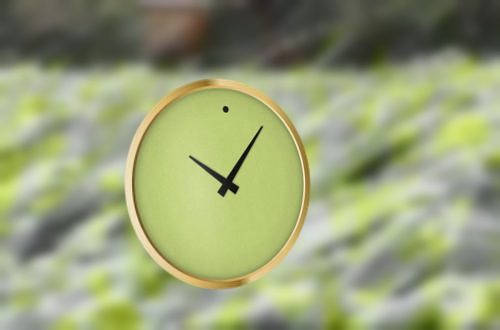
10:06
